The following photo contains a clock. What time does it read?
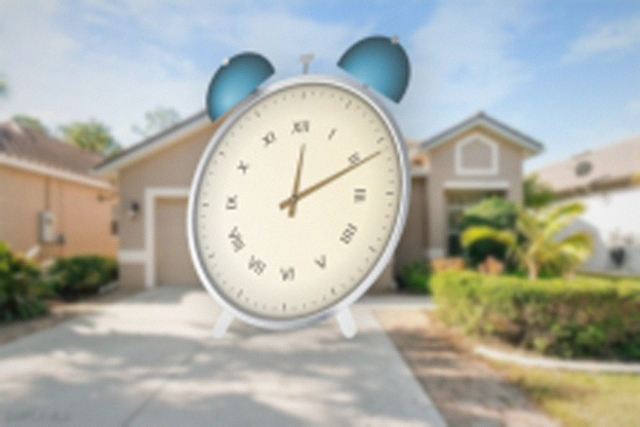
12:11
